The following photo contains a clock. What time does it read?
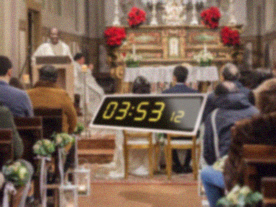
3:53
